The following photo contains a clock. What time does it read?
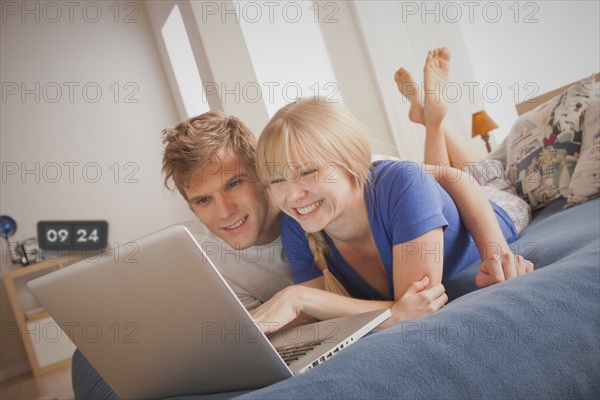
9:24
